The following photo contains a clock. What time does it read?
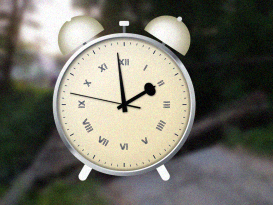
1:58:47
